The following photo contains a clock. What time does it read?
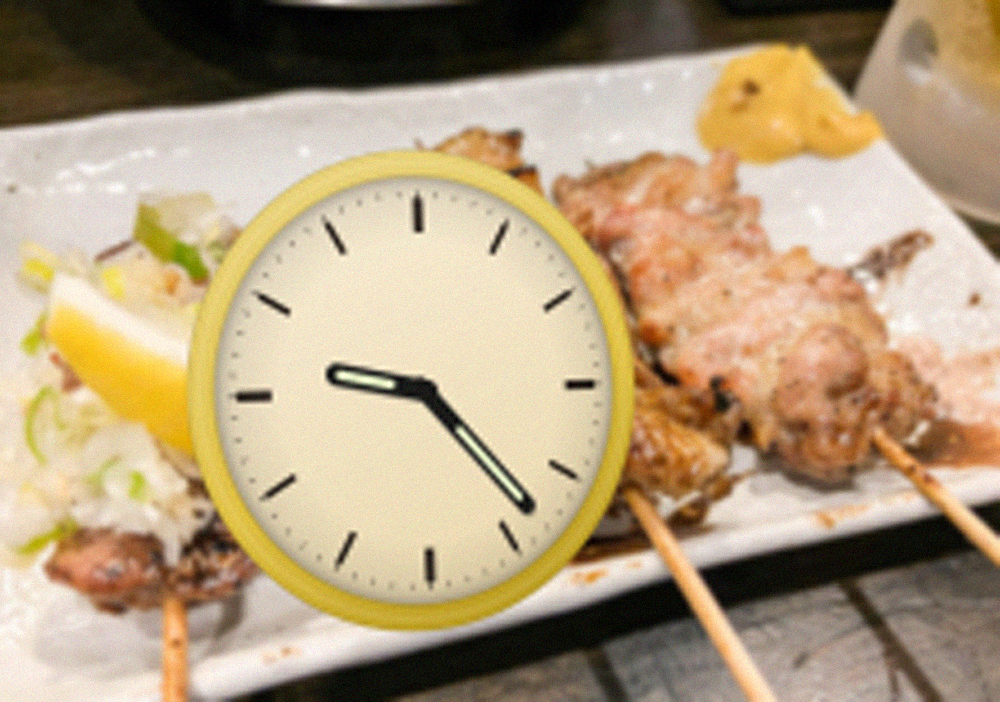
9:23
